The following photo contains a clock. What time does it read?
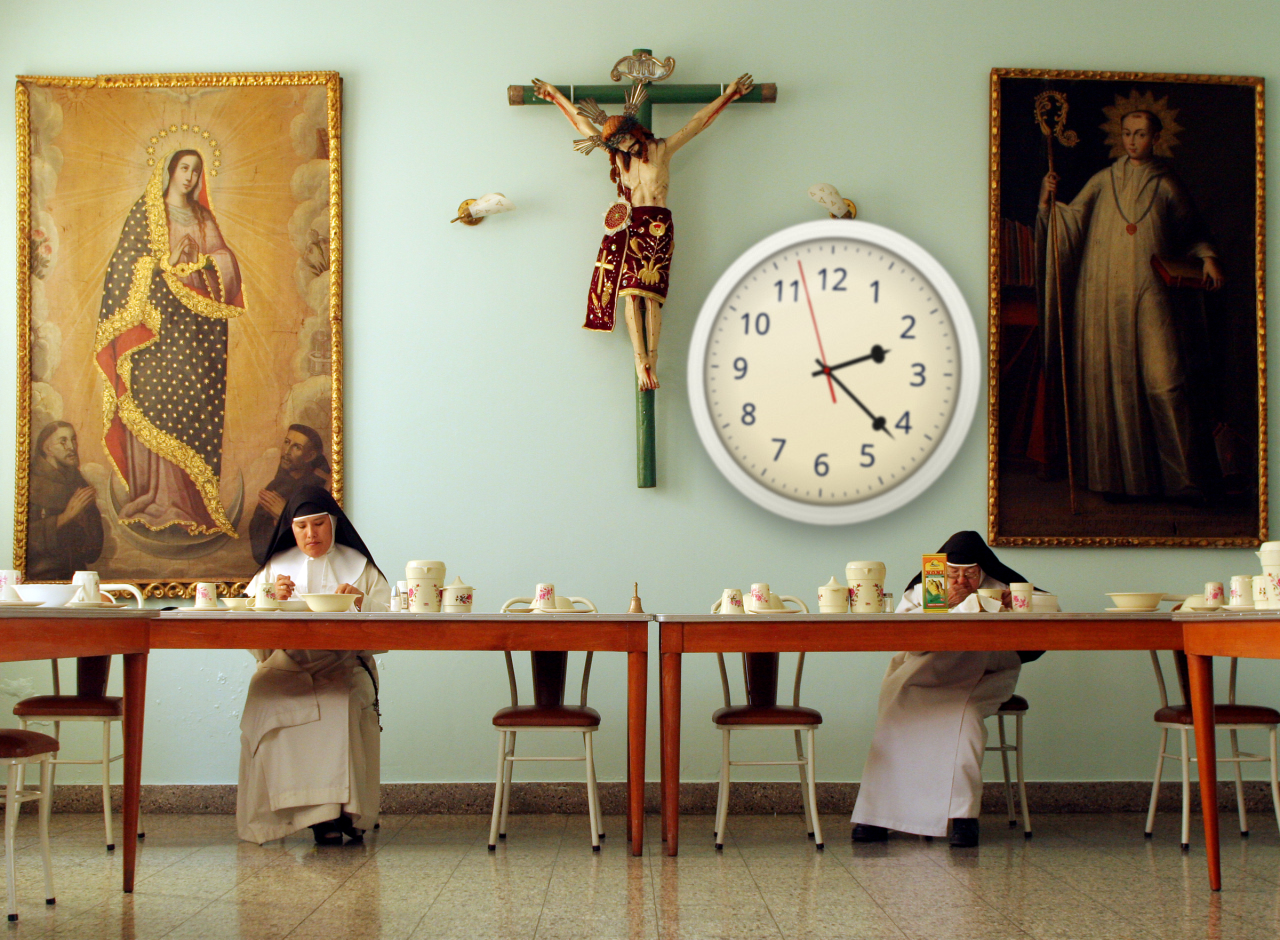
2:21:57
